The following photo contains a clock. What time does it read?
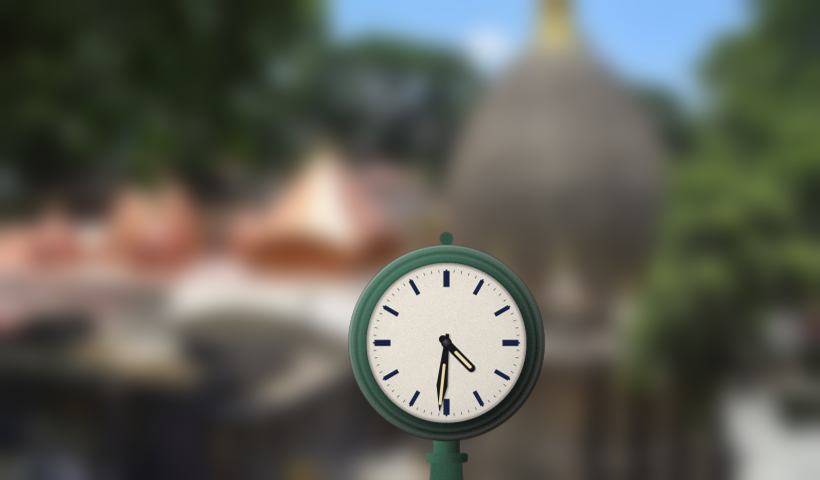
4:31
